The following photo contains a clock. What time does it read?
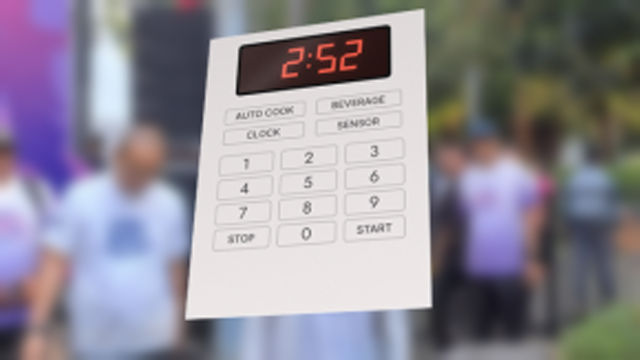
2:52
